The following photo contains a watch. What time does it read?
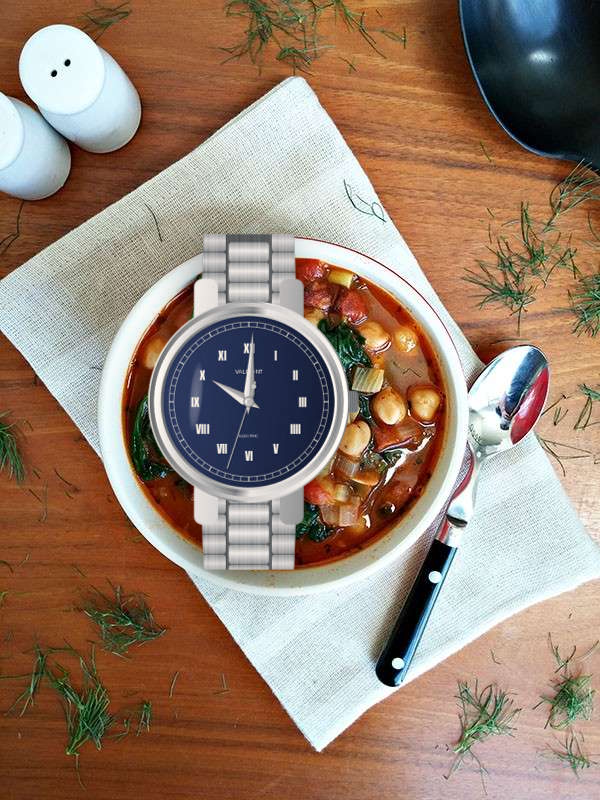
10:00:33
